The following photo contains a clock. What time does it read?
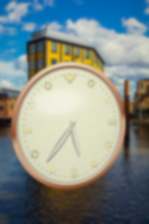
5:37
